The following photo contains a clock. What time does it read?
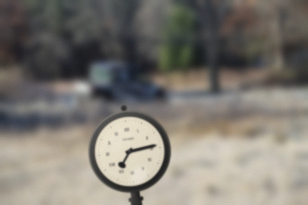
7:14
